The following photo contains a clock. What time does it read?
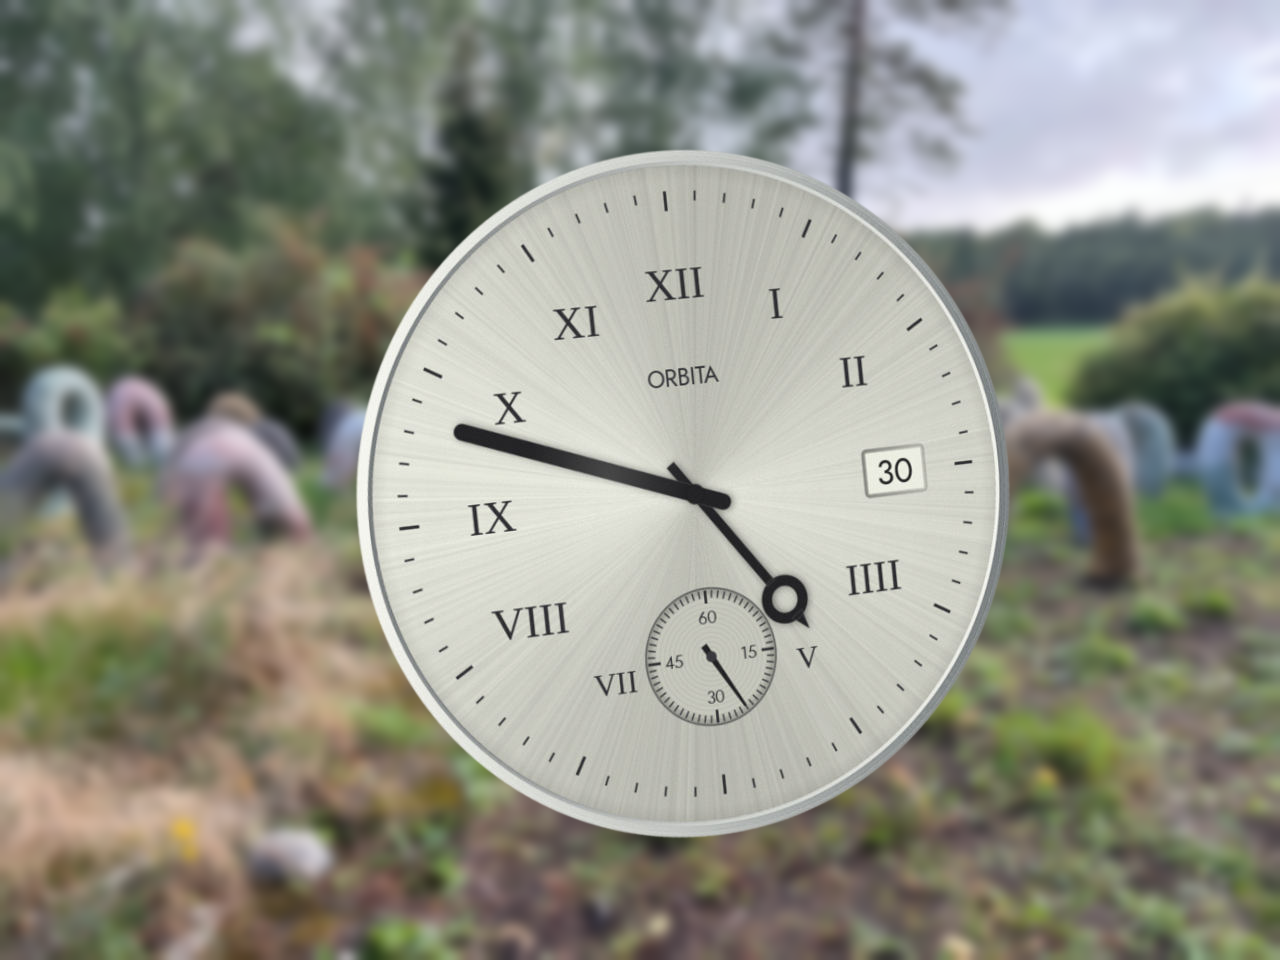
4:48:25
